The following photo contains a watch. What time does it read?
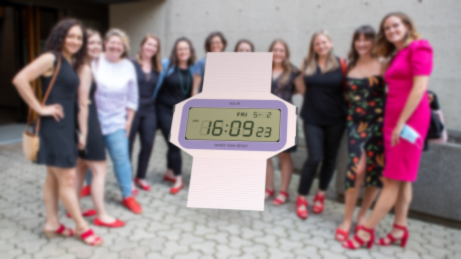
16:09:23
